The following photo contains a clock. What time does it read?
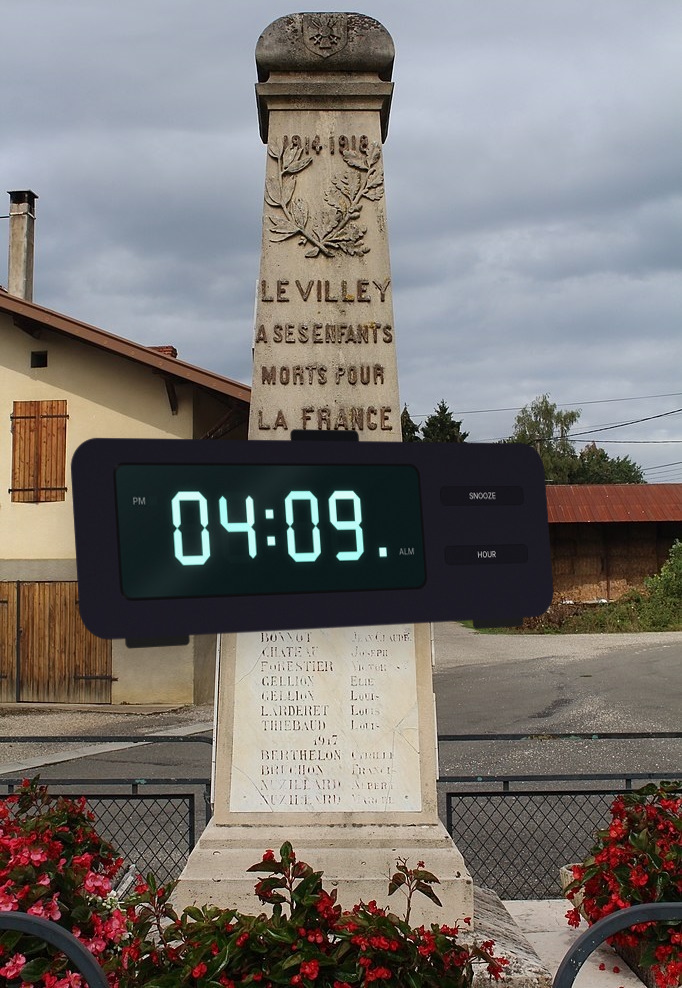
4:09
